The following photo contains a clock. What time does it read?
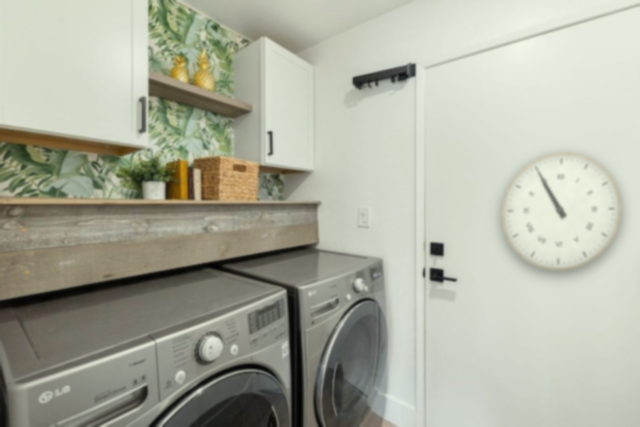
10:55
